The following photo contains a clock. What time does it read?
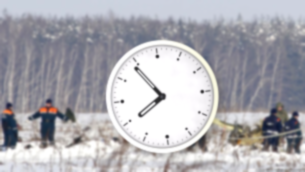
7:54
